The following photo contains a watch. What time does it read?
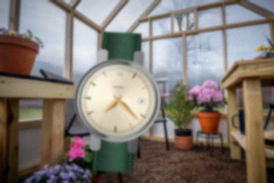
7:22
